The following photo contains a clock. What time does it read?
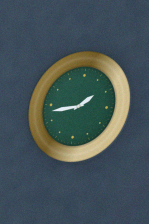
1:43
